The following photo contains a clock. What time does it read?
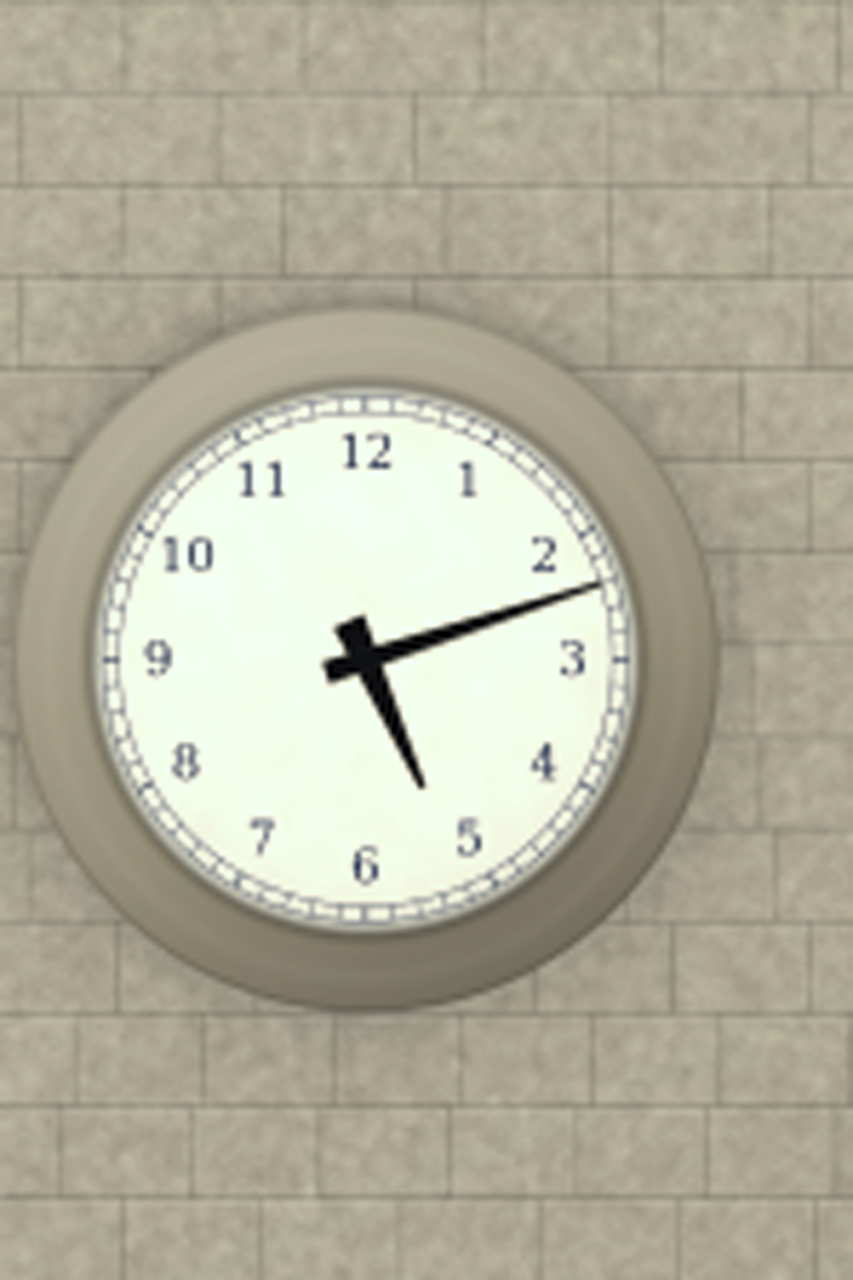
5:12
